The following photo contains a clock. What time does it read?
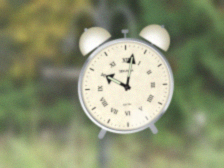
10:02
